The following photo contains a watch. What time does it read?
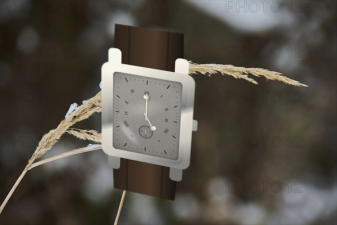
5:00
